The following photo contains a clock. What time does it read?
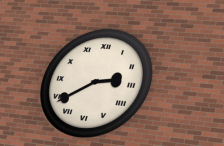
2:39
